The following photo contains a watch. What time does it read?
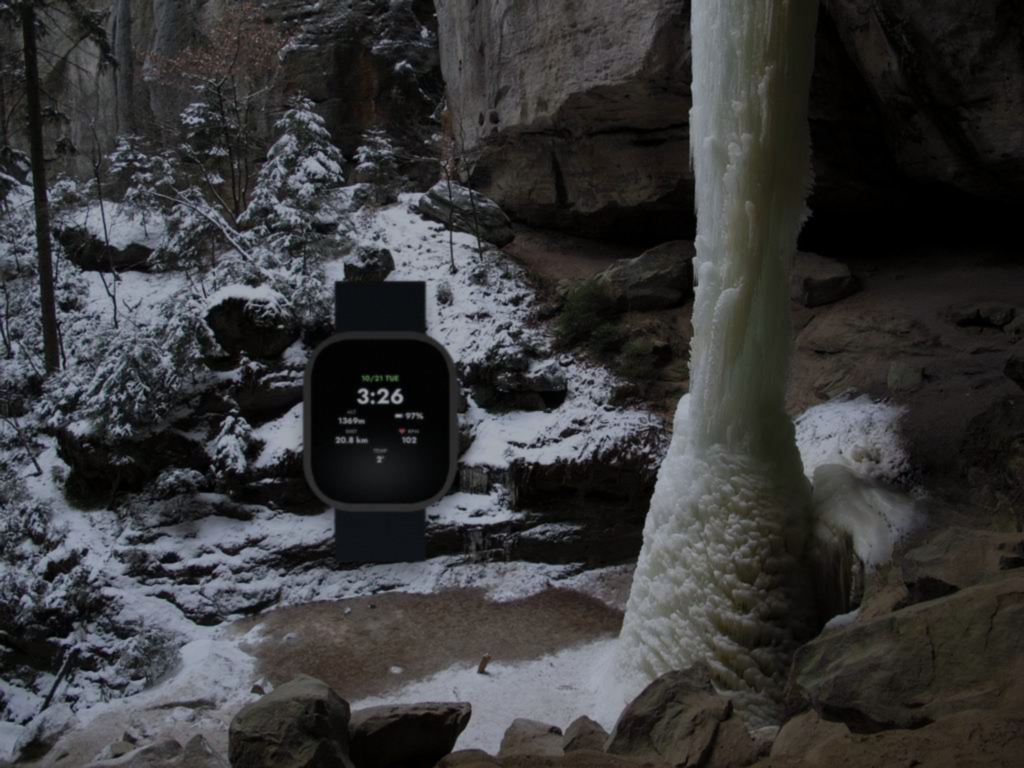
3:26
